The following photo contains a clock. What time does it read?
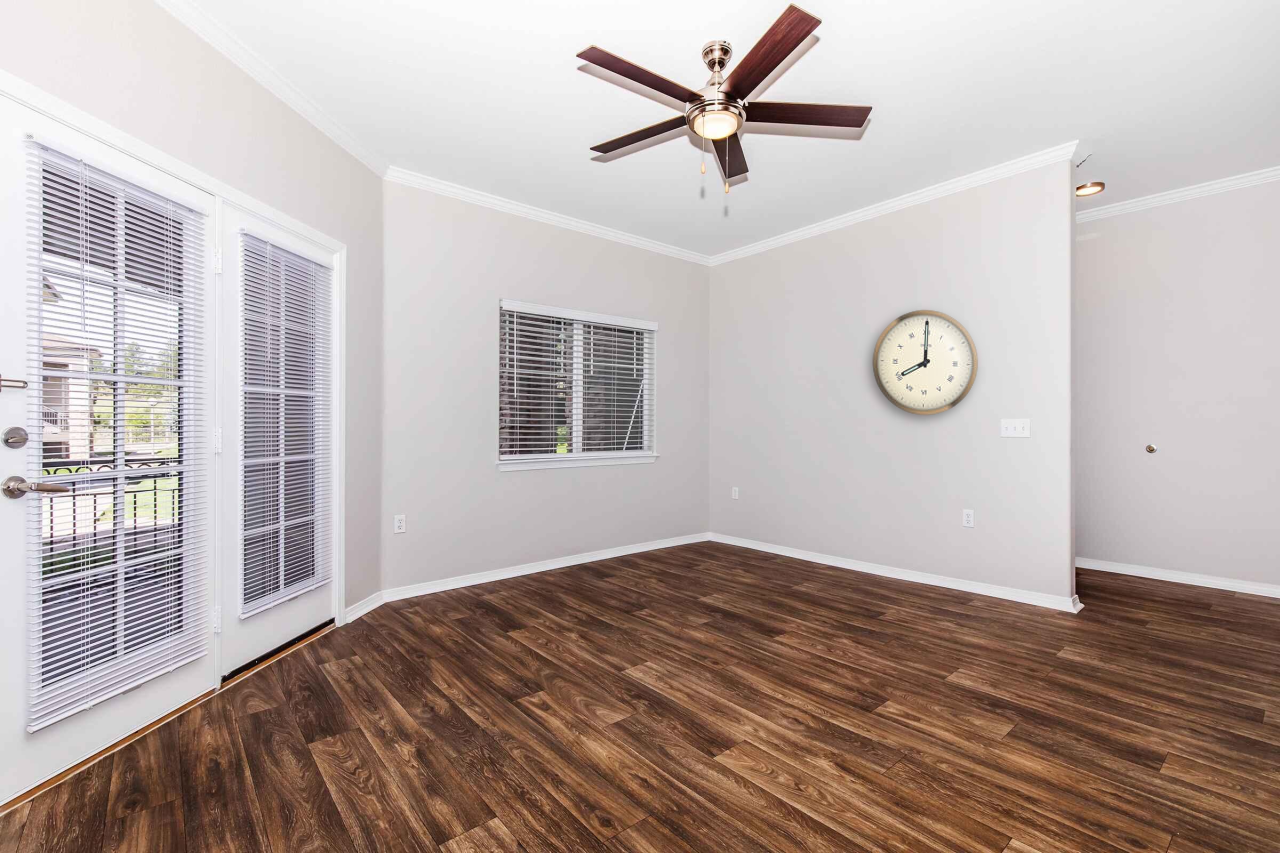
8:00
